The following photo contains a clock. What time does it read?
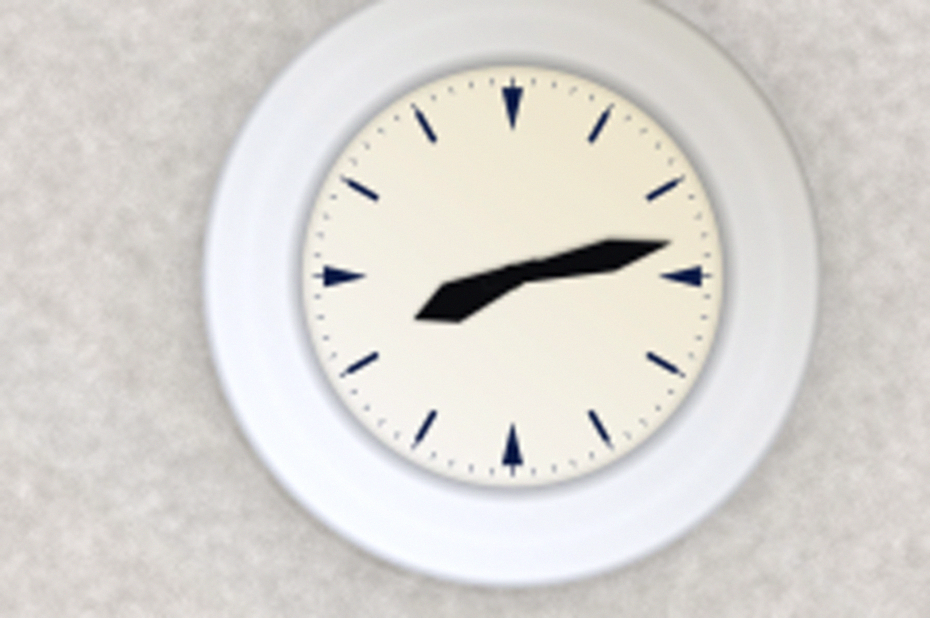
8:13
